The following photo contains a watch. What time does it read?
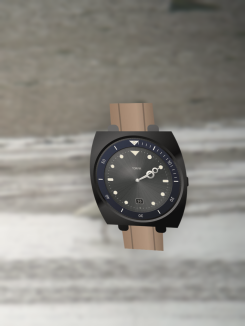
2:10
